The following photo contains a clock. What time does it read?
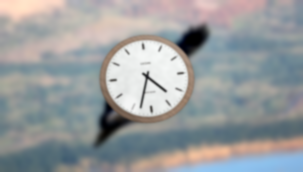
4:33
